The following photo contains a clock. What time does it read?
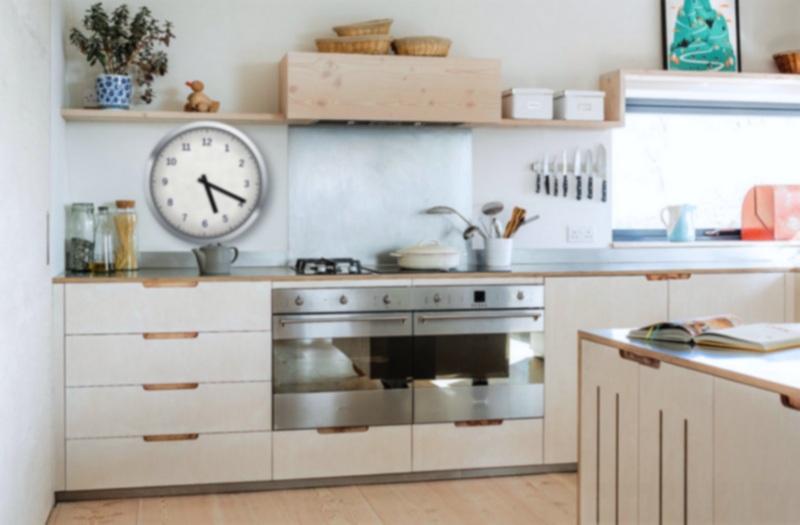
5:19
